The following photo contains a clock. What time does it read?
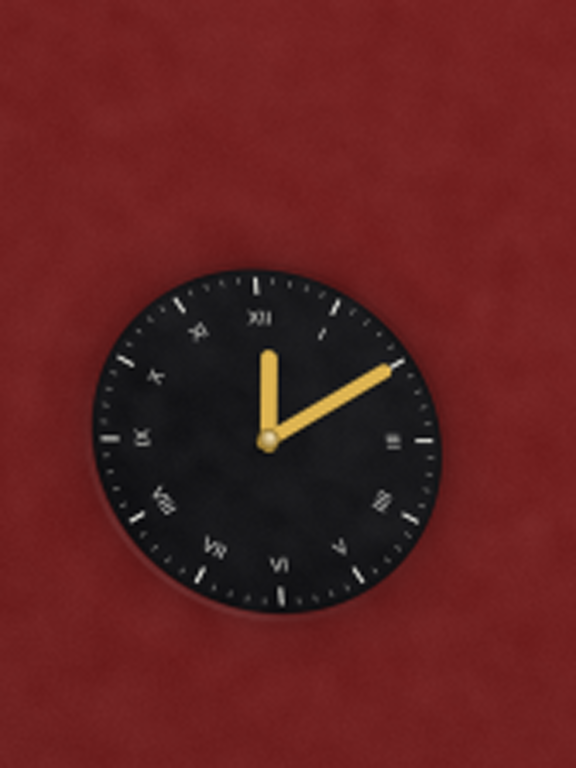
12:10
